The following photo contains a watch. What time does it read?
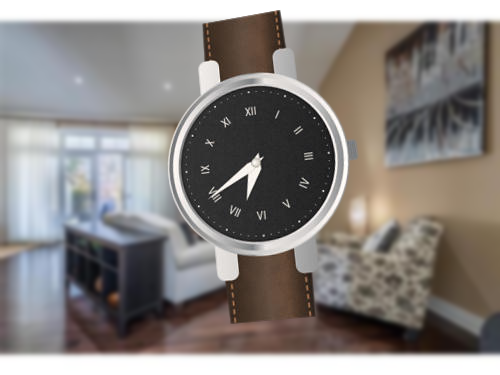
6:40
